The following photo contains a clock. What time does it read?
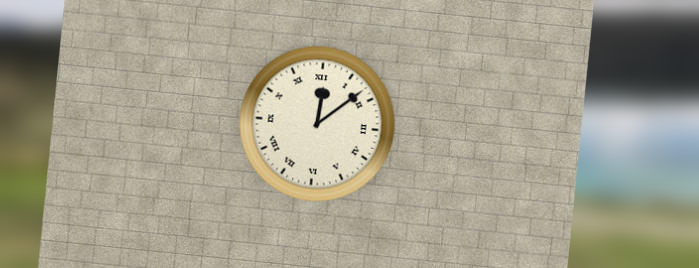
12:08
